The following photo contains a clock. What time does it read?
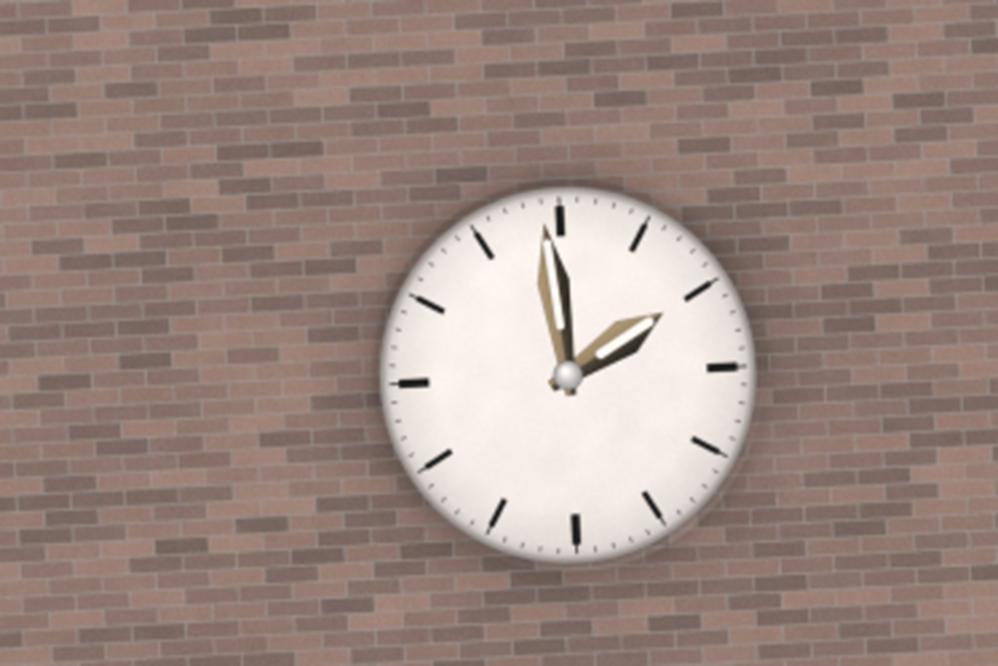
1:59
